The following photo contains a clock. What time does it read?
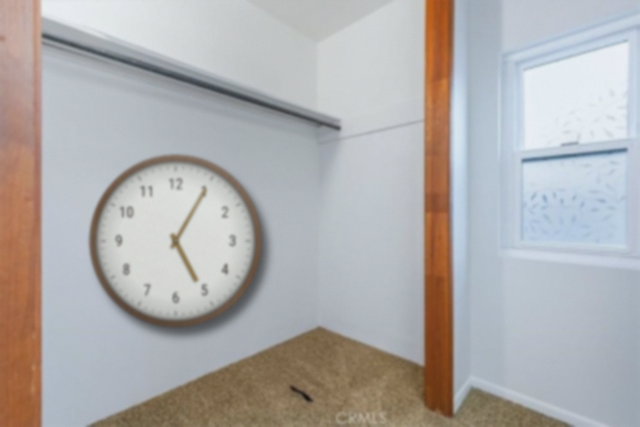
5:05
